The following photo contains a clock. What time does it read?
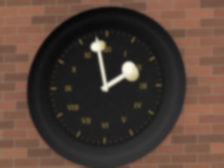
1:58
